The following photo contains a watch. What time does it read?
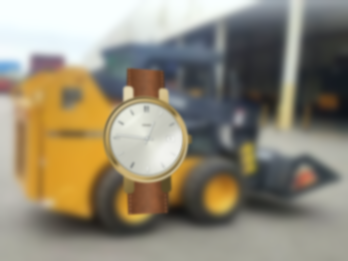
12:46
